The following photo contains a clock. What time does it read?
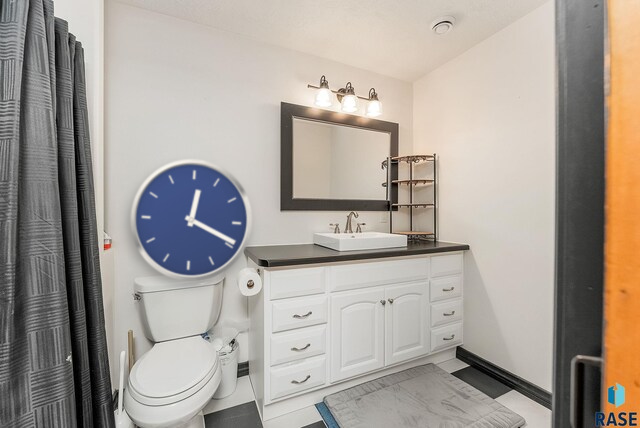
12:19
